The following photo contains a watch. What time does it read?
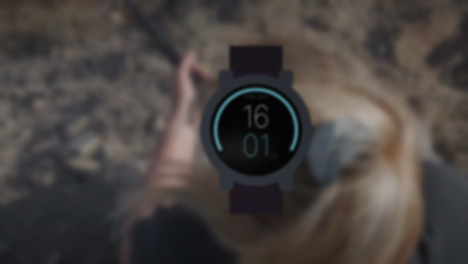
16:01
